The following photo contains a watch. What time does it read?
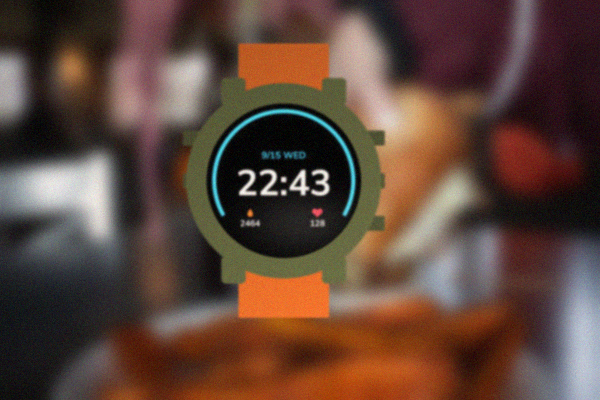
22:43
